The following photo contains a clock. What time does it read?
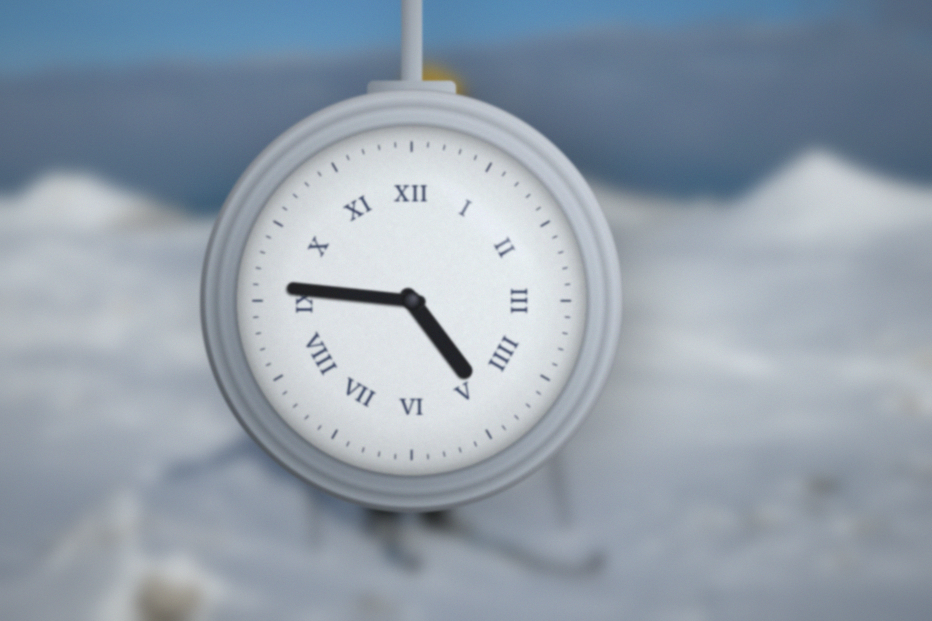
4:46
